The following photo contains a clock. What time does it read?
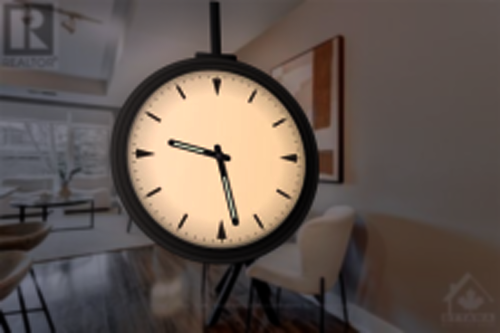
9:28
